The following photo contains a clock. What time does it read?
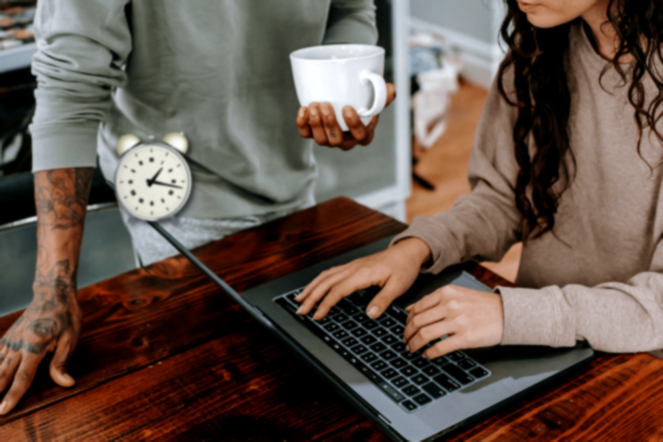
1:17
